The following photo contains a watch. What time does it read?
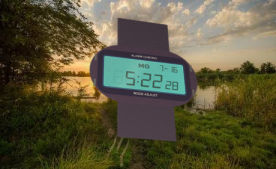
5:22:28
